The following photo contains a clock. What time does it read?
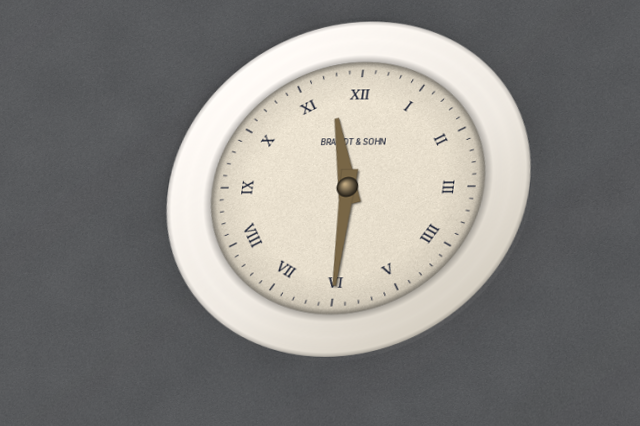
11:30
